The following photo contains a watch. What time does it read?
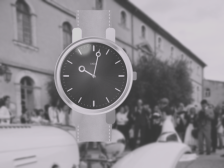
10:02
